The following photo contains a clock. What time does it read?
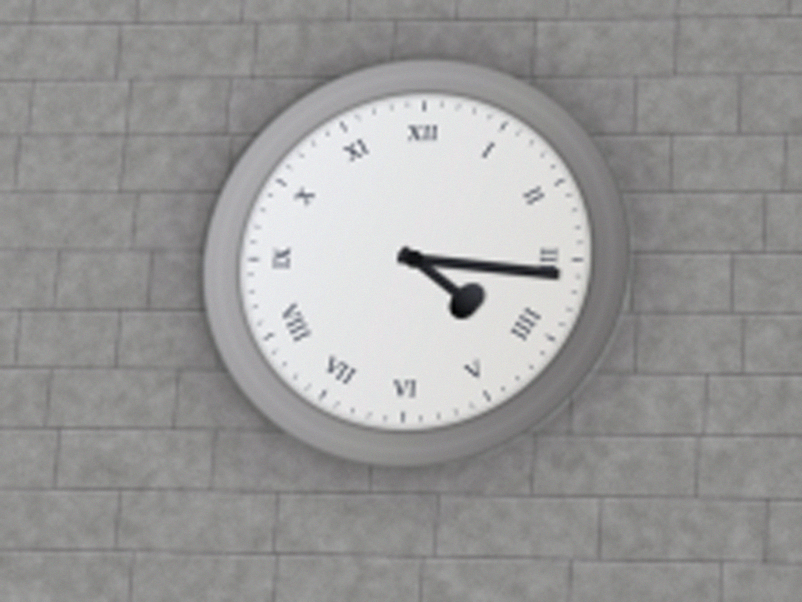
4:16
